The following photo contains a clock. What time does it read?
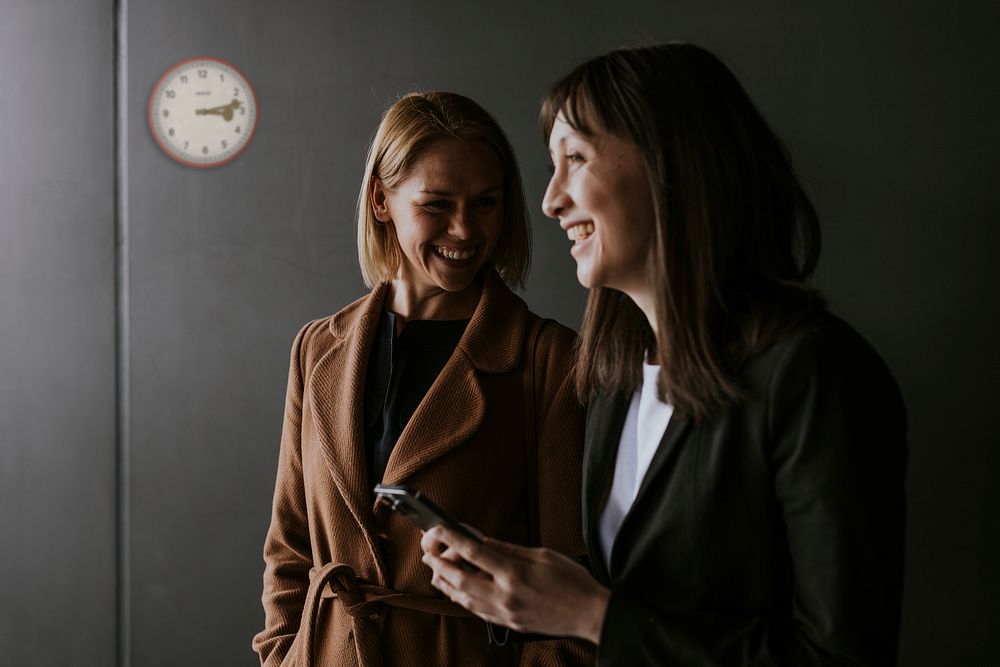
3:13
